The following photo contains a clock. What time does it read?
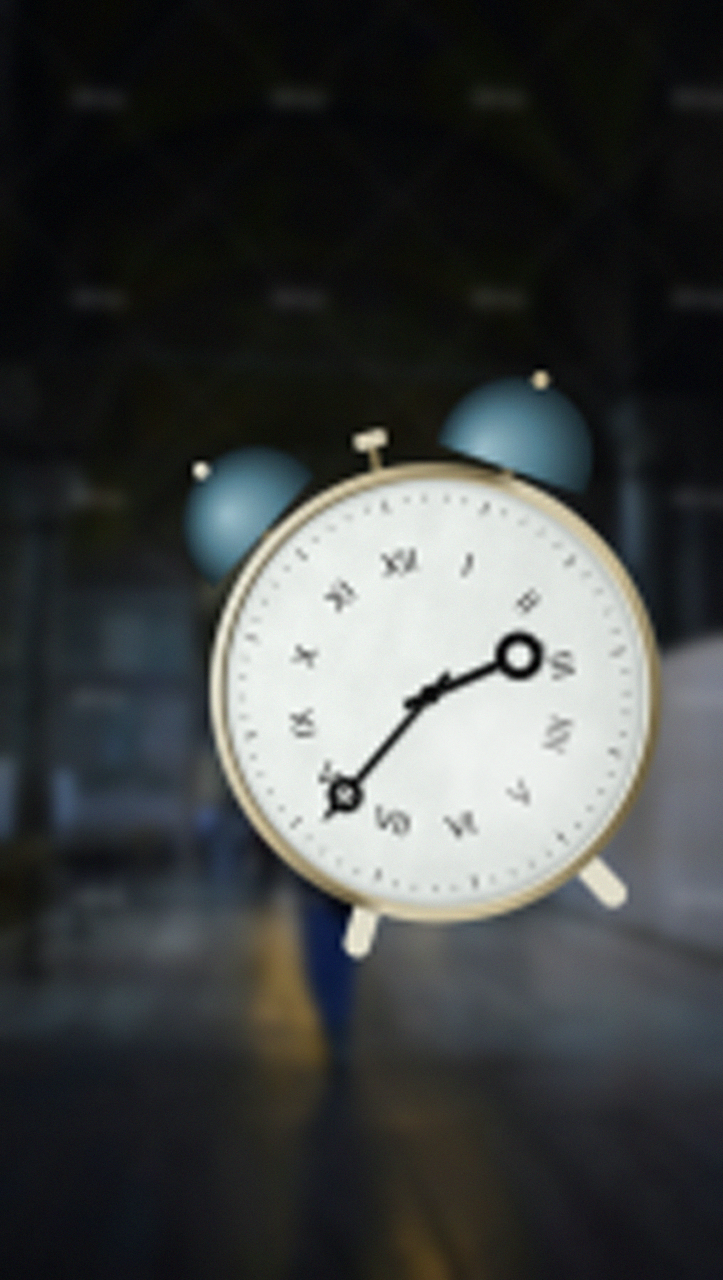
2:39
